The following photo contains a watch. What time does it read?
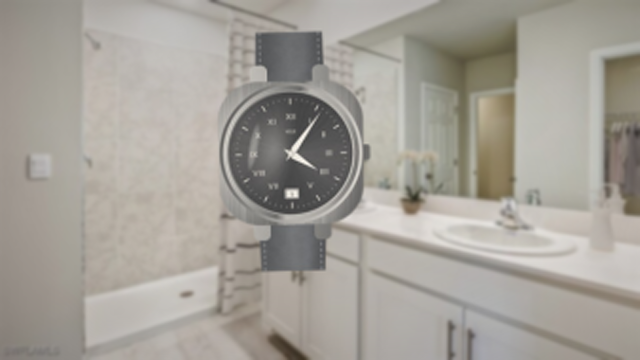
4:06
